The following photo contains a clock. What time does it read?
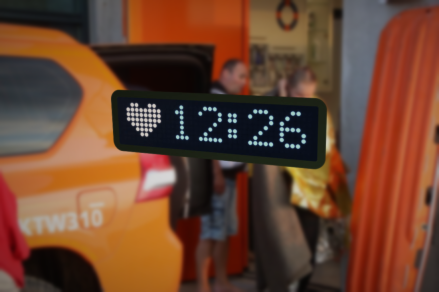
12:26
